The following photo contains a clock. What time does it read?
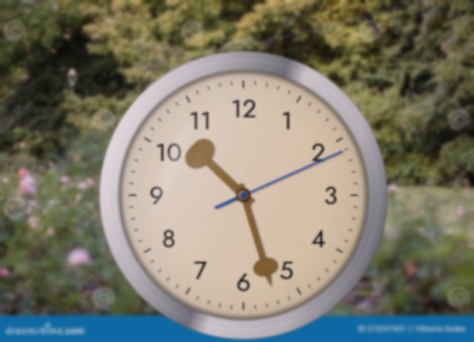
10:27:11
